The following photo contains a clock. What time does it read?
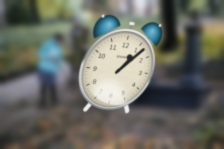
1:07
